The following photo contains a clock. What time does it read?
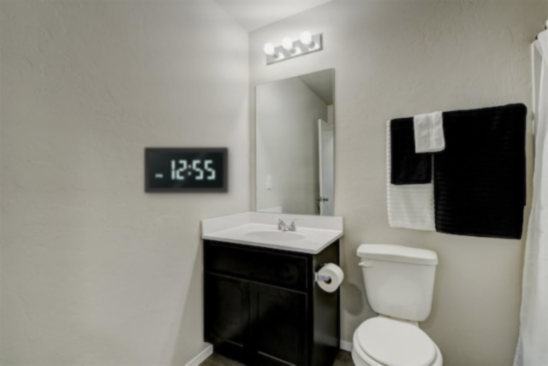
12:55
